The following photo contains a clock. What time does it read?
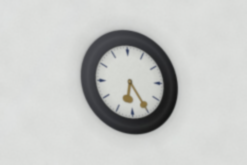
6:25
